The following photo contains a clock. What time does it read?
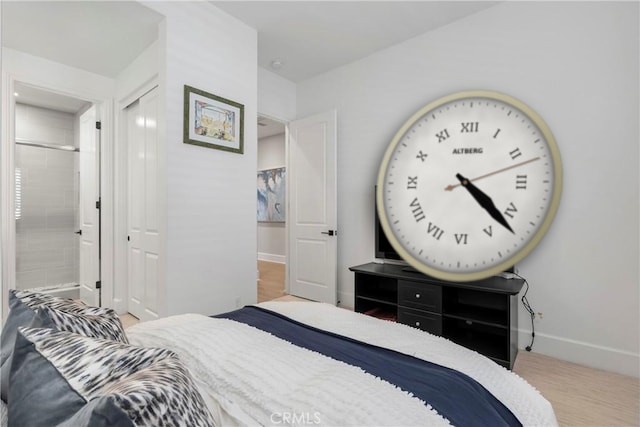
4:22:12
